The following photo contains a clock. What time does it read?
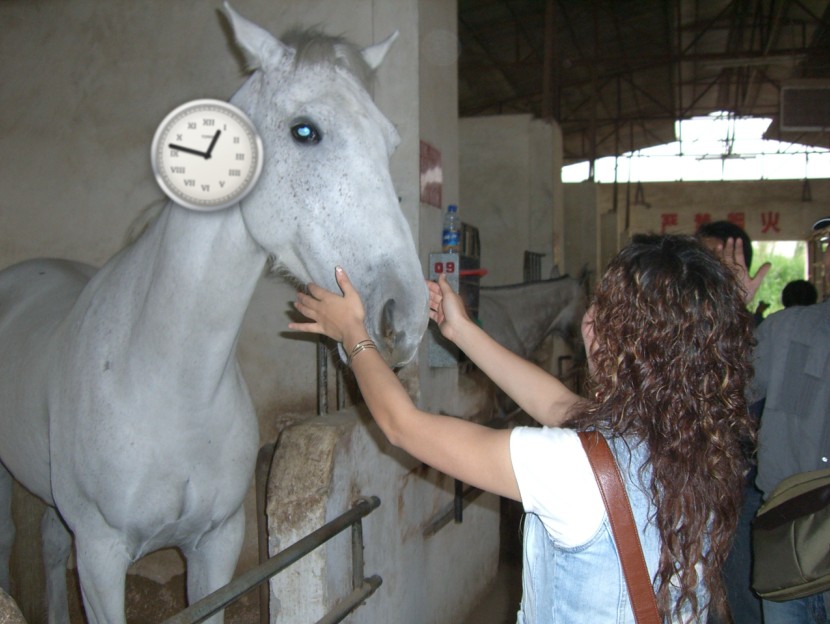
12:47
